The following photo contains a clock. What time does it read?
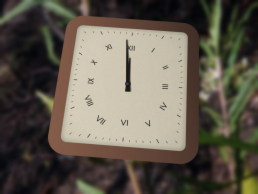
11:59
